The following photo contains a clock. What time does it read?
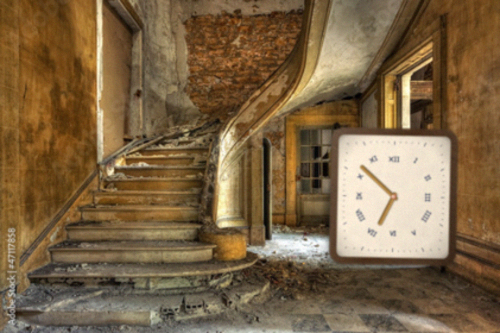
6:52
